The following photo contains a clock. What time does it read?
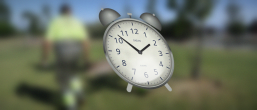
1:52
